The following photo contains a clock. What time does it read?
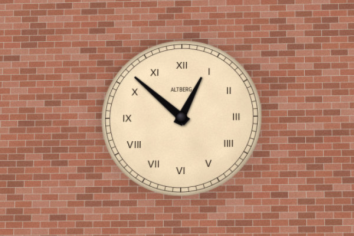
12:52
